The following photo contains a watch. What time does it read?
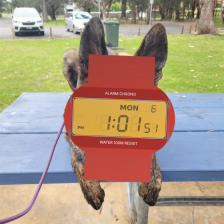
1:01:51
